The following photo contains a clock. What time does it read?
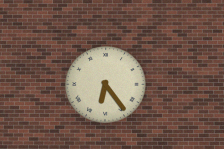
6:24
